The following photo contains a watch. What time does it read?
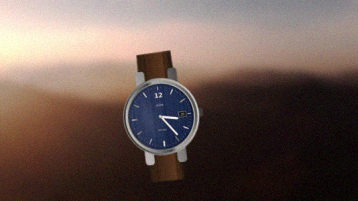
3:24
